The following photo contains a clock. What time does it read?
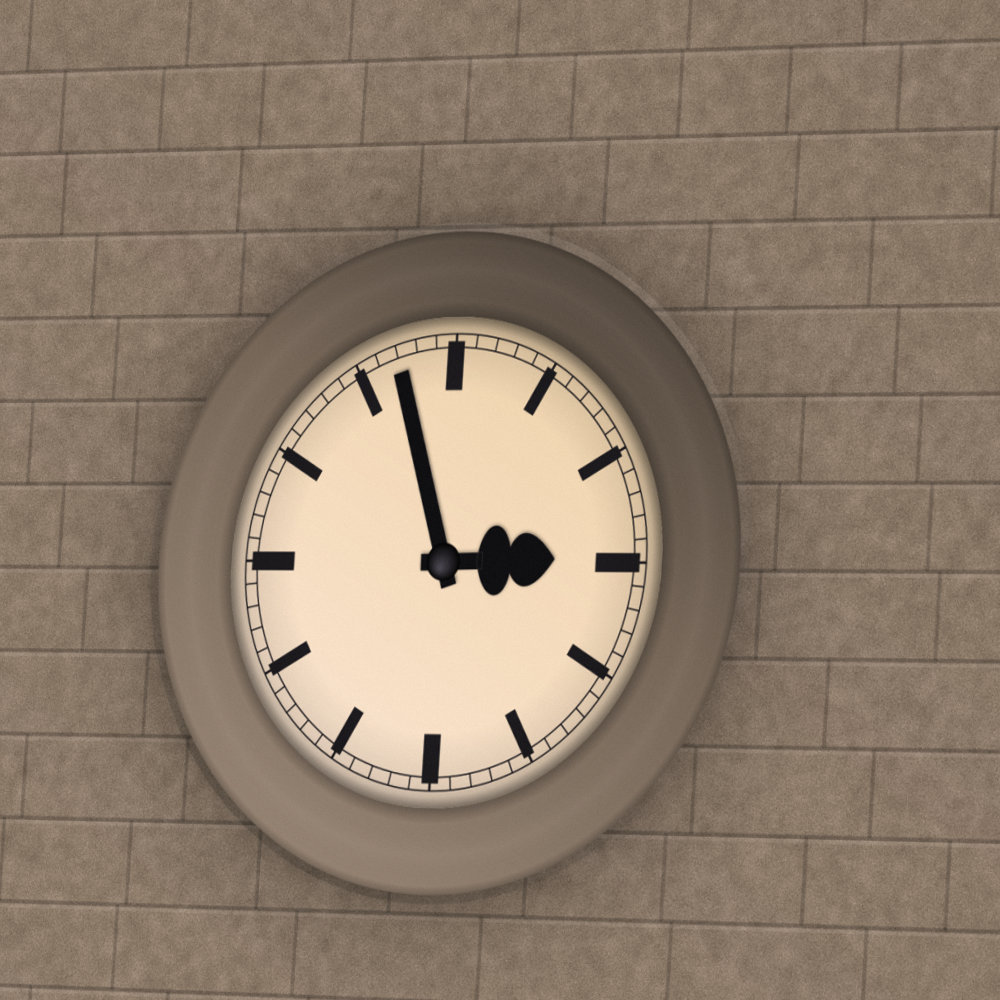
2:57
